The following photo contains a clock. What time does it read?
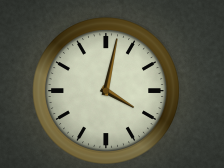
4:02
